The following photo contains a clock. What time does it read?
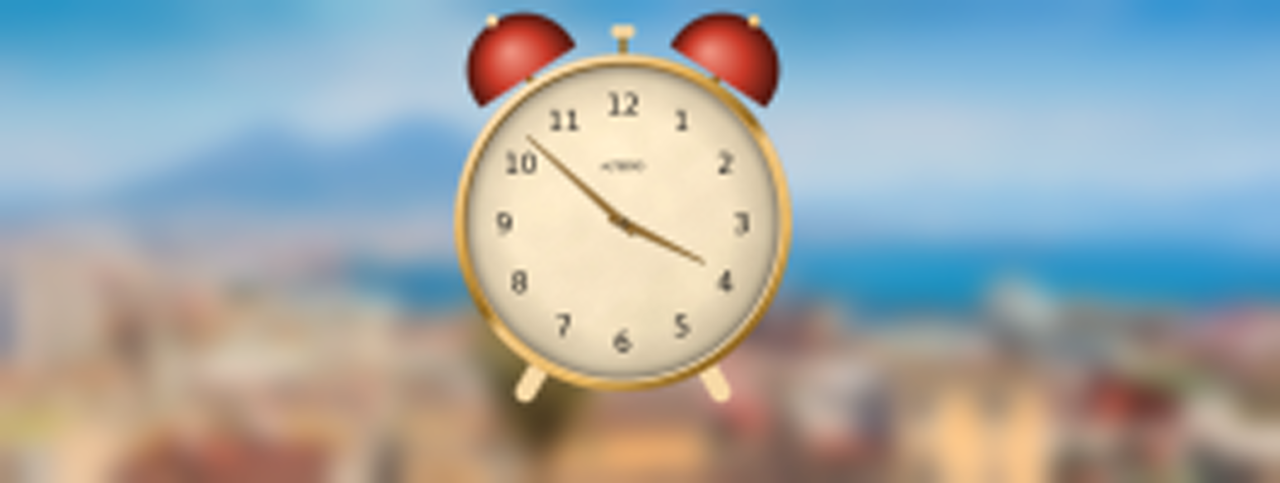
3:52
